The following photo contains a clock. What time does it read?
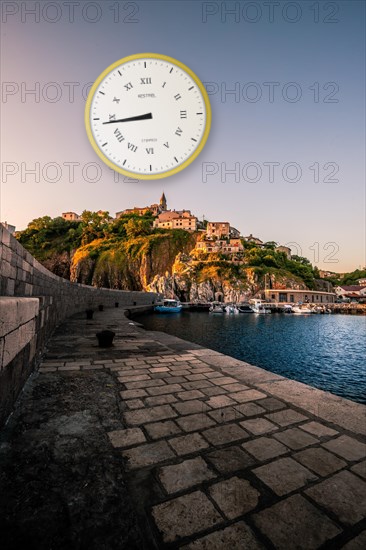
8:44
